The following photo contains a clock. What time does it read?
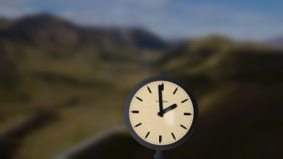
1:59
